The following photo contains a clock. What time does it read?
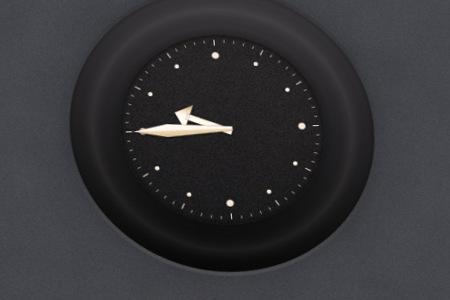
9:45
